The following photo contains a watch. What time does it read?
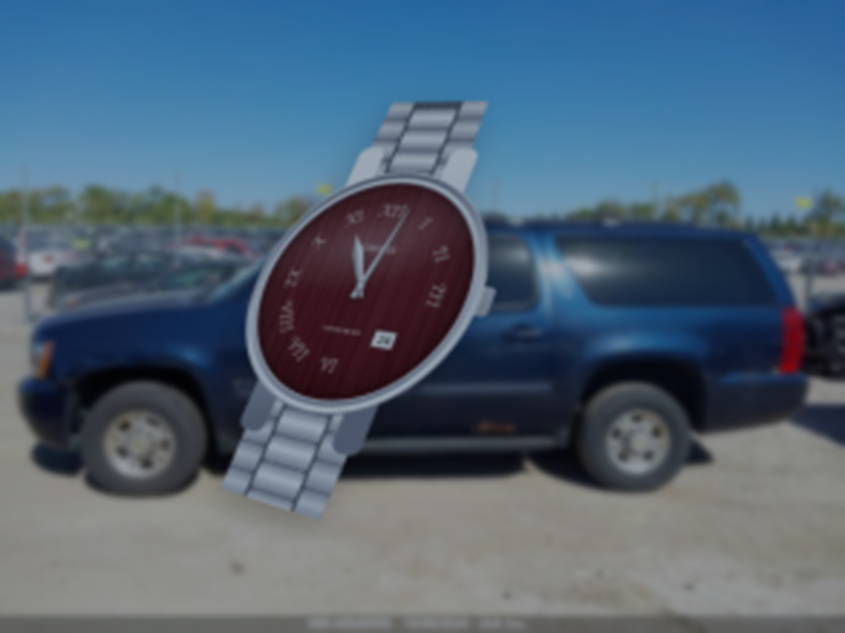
11:02
